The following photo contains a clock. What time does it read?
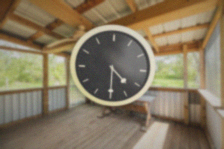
4:30
